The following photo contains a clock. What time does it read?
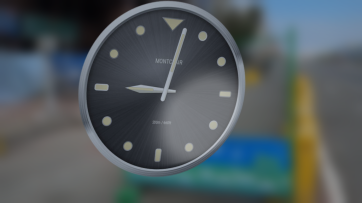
9:02
